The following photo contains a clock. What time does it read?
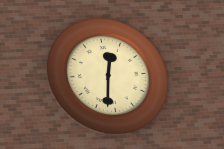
12:32
